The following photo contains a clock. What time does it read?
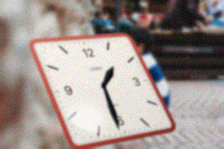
1:31
